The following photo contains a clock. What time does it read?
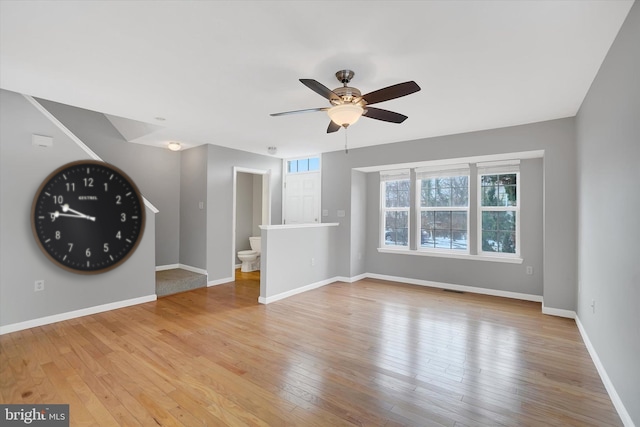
9:46
